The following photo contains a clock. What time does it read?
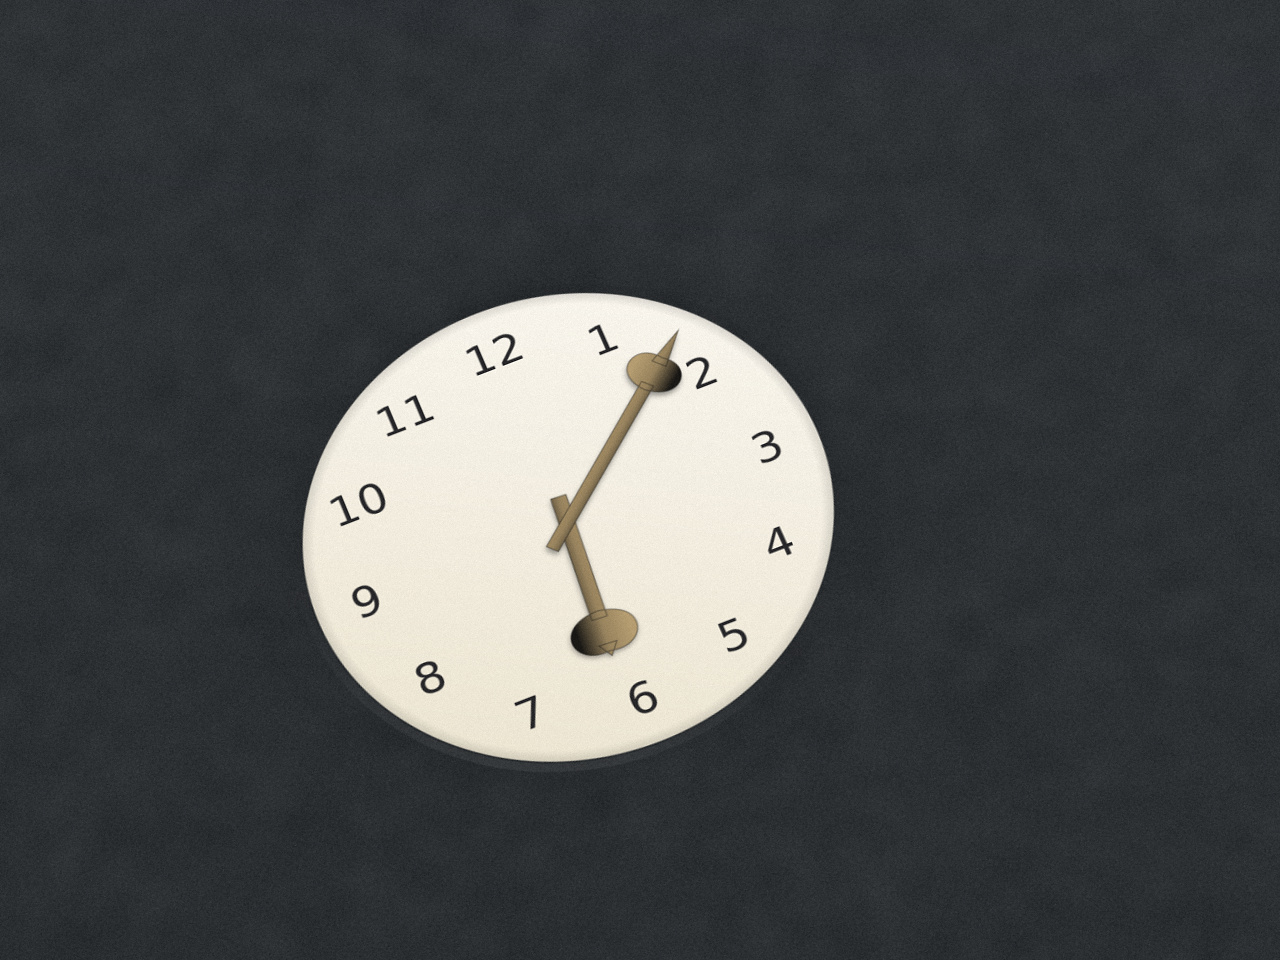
6:08
